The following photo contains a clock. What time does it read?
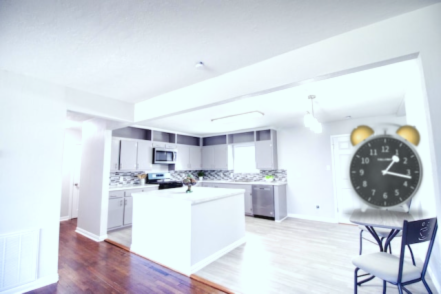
1:17
